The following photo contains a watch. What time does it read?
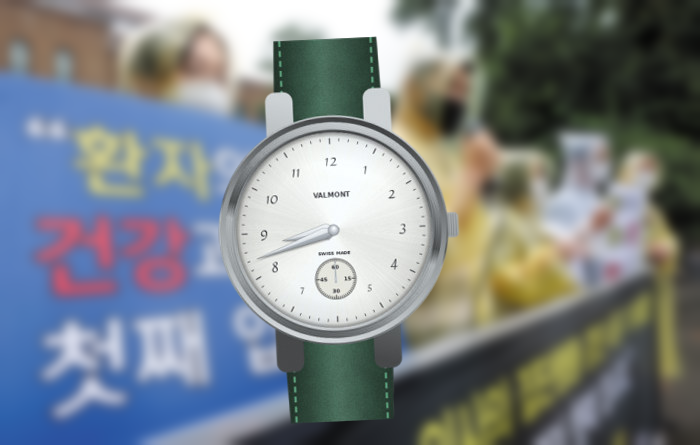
8:42
